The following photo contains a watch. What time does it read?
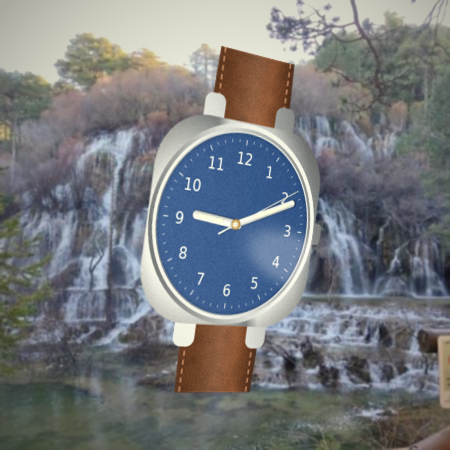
9:11:10
